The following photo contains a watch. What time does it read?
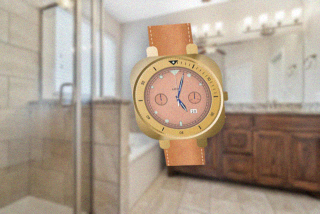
5:03
